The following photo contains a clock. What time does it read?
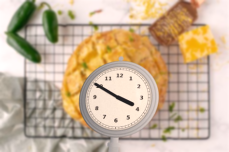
3:50
